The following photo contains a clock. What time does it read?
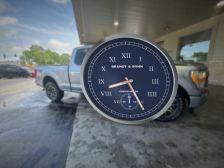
8:26
